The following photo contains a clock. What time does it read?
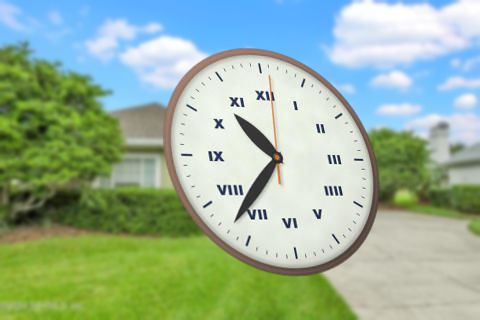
10:37:01
